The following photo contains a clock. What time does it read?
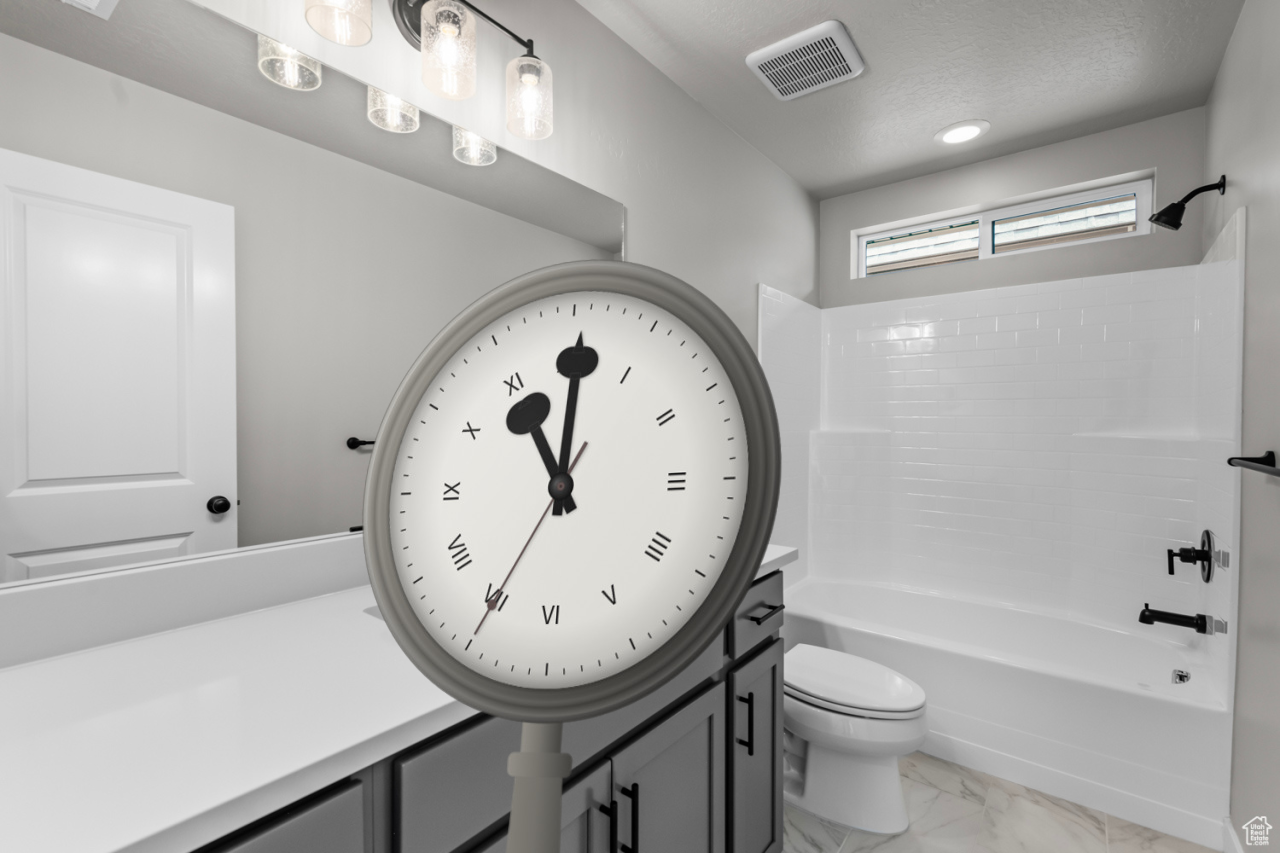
11:00:35
